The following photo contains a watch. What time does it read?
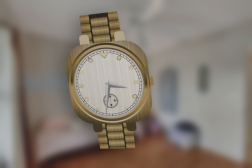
3:32
